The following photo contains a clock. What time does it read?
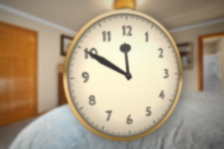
11:50
